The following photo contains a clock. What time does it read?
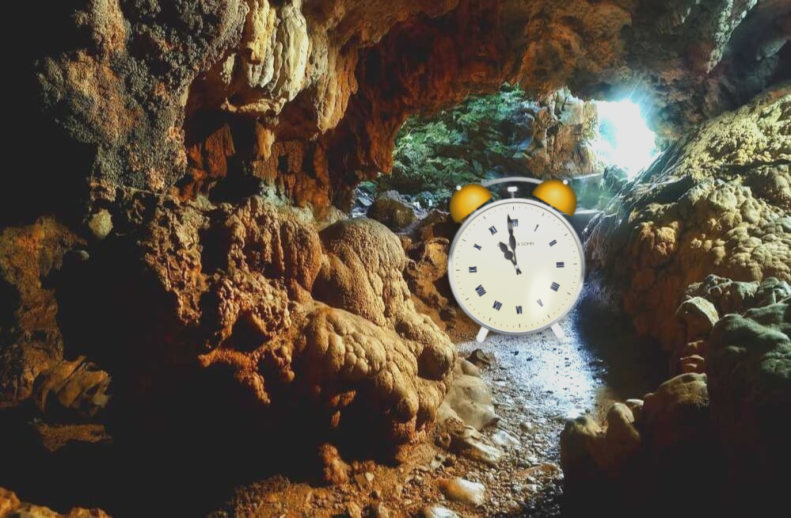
10:59
